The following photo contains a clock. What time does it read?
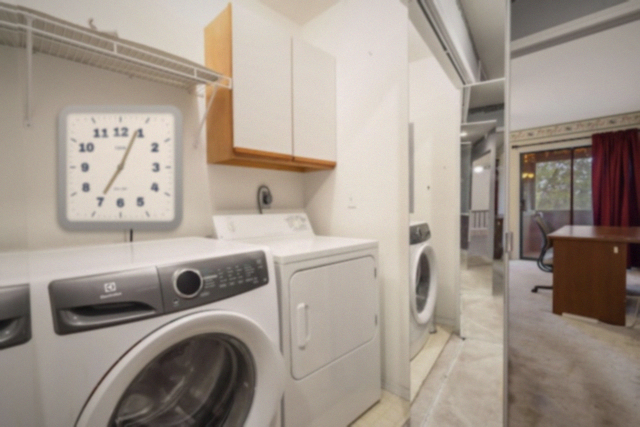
7:04
